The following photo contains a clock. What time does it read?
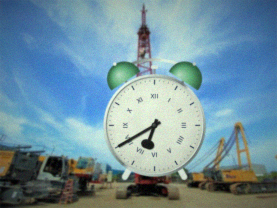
6:40
